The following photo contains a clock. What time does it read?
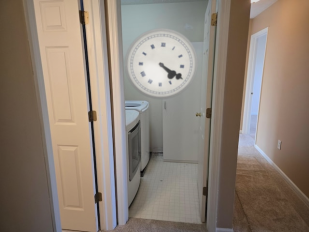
4:20
